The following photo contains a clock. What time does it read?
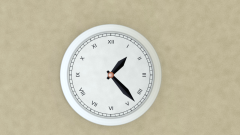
1:23
